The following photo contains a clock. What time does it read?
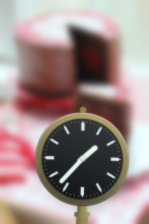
1:37
